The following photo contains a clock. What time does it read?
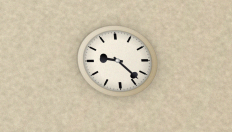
9:23
